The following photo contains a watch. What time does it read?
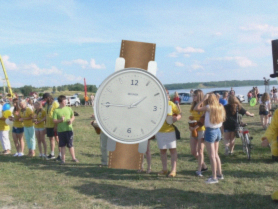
1:45
